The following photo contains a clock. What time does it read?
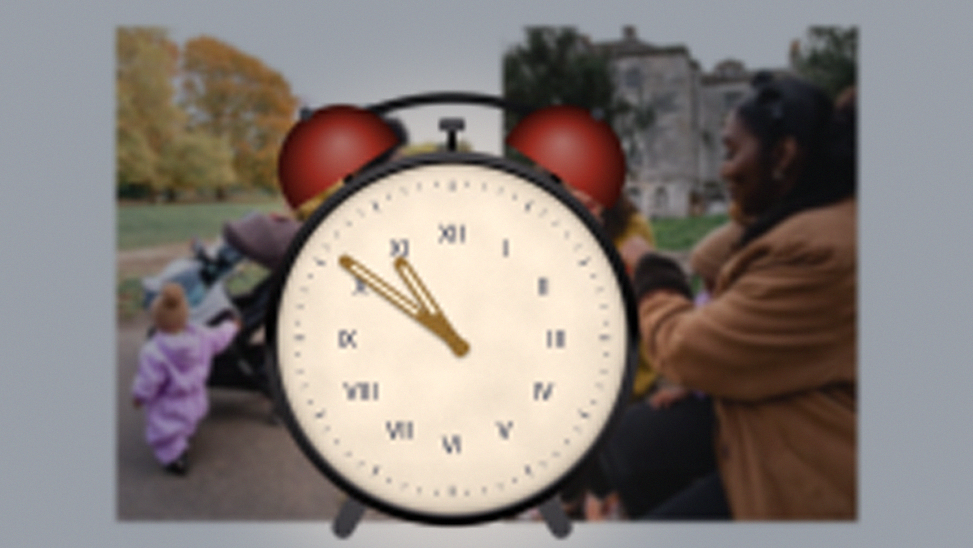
10:51
